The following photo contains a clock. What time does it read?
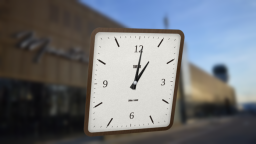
1:01
